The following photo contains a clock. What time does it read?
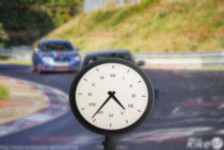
4:36
